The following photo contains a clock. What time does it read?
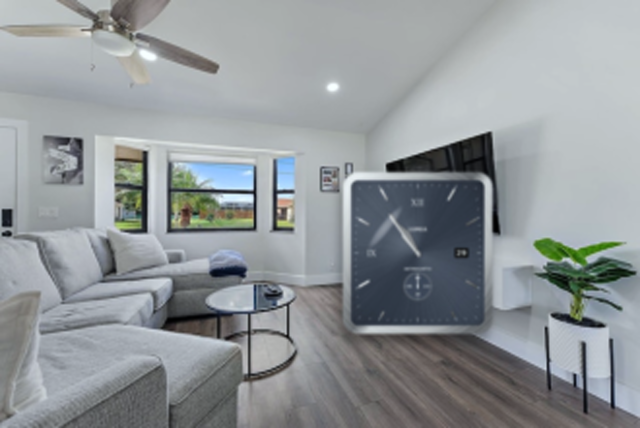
10:54
